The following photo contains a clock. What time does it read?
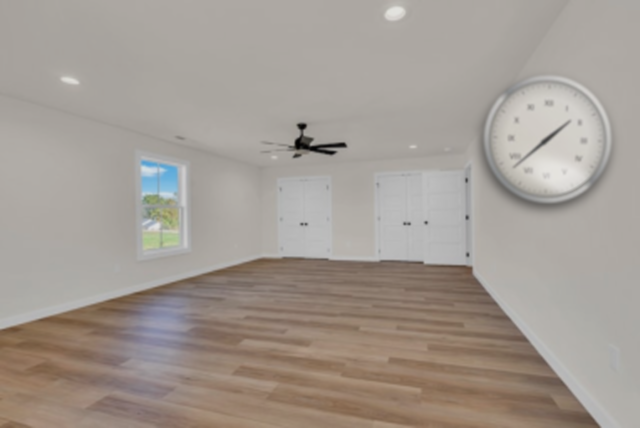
1:38
